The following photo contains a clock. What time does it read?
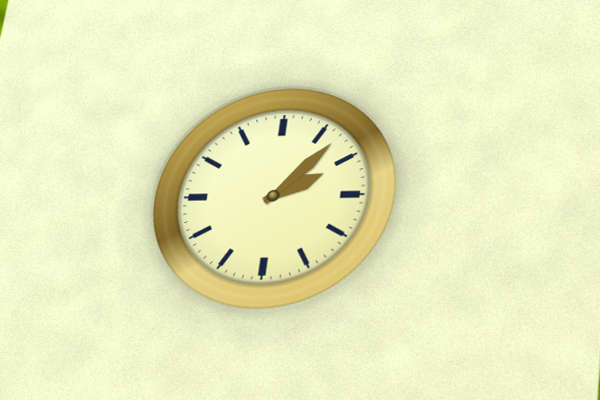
2:07
